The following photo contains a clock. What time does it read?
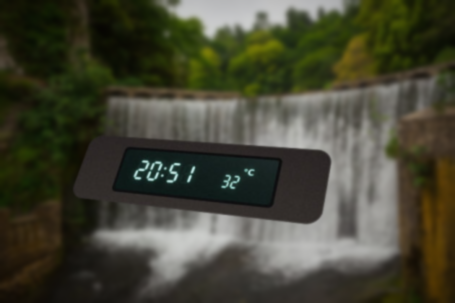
20:51
